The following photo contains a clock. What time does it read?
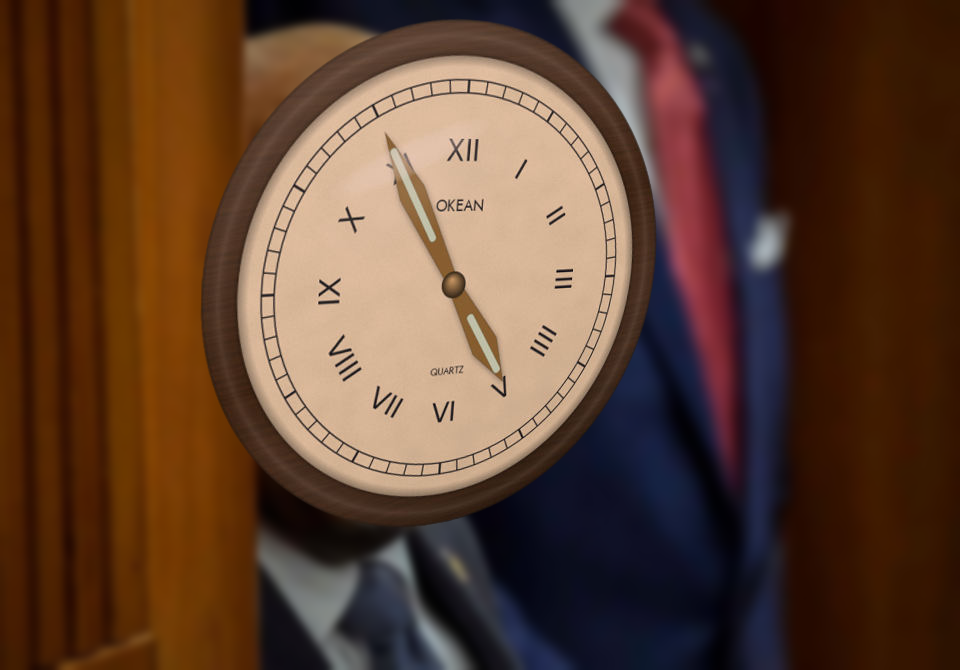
4:55
